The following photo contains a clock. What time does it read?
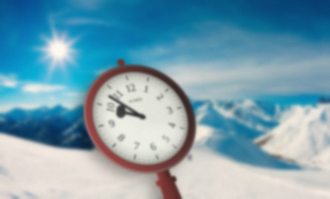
9:53
